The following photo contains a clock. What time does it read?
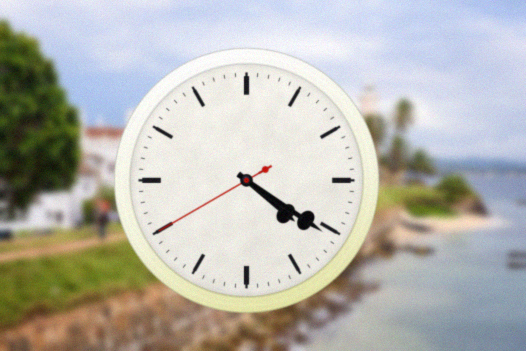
4:20:40
